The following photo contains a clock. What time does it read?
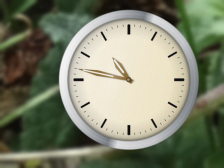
10:47
